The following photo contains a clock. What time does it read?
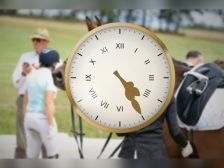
4:25
